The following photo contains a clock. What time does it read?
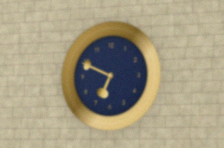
6:49
